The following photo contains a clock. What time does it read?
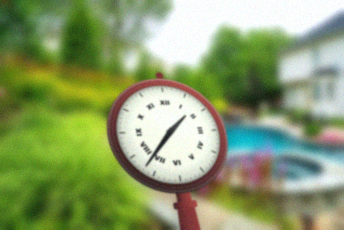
1:37
